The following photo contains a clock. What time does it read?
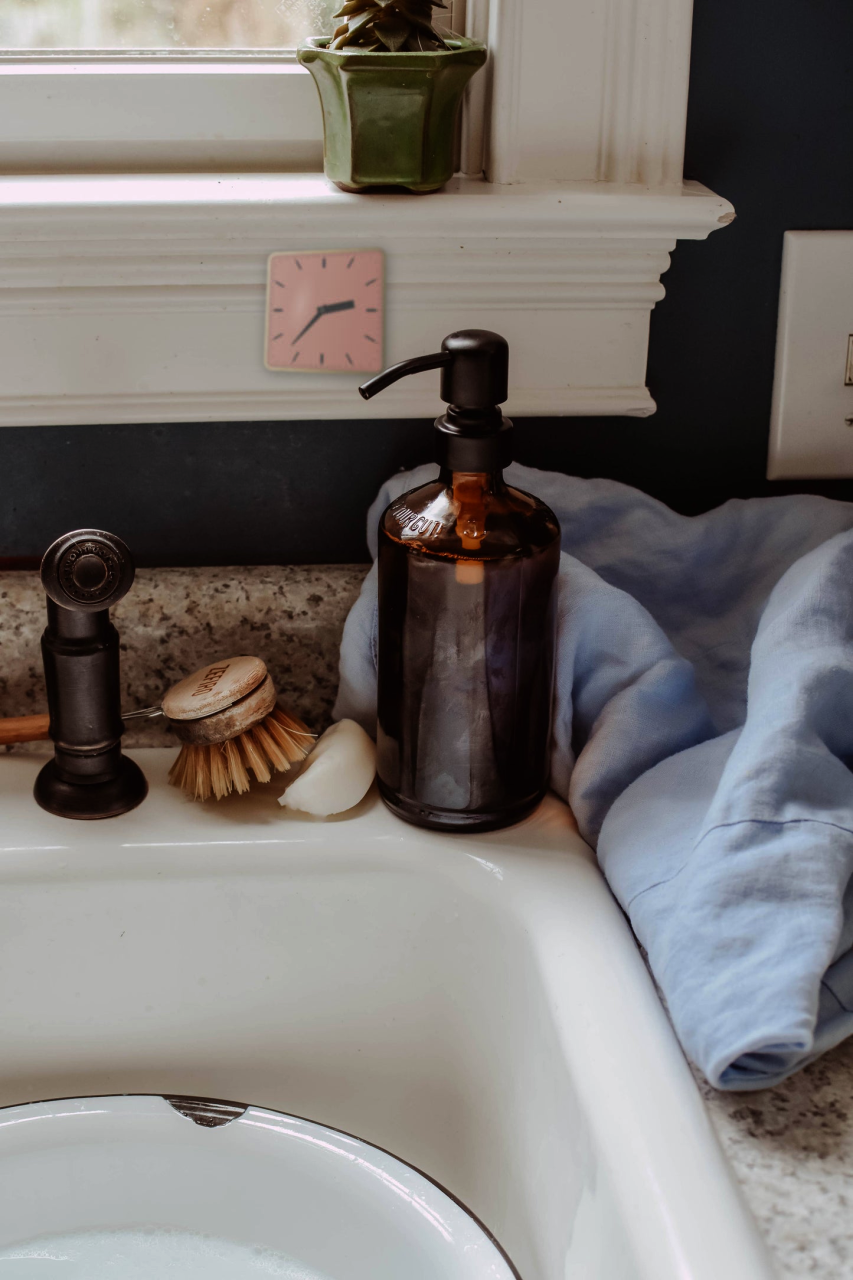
2:37
